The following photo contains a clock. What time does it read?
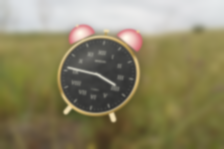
3:46
